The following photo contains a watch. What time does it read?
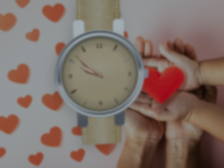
9:52
